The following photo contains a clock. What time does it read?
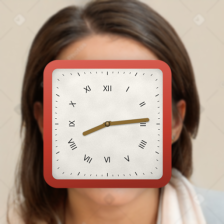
8:14
